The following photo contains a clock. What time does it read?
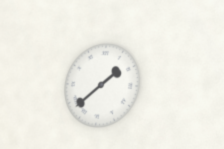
1:38
